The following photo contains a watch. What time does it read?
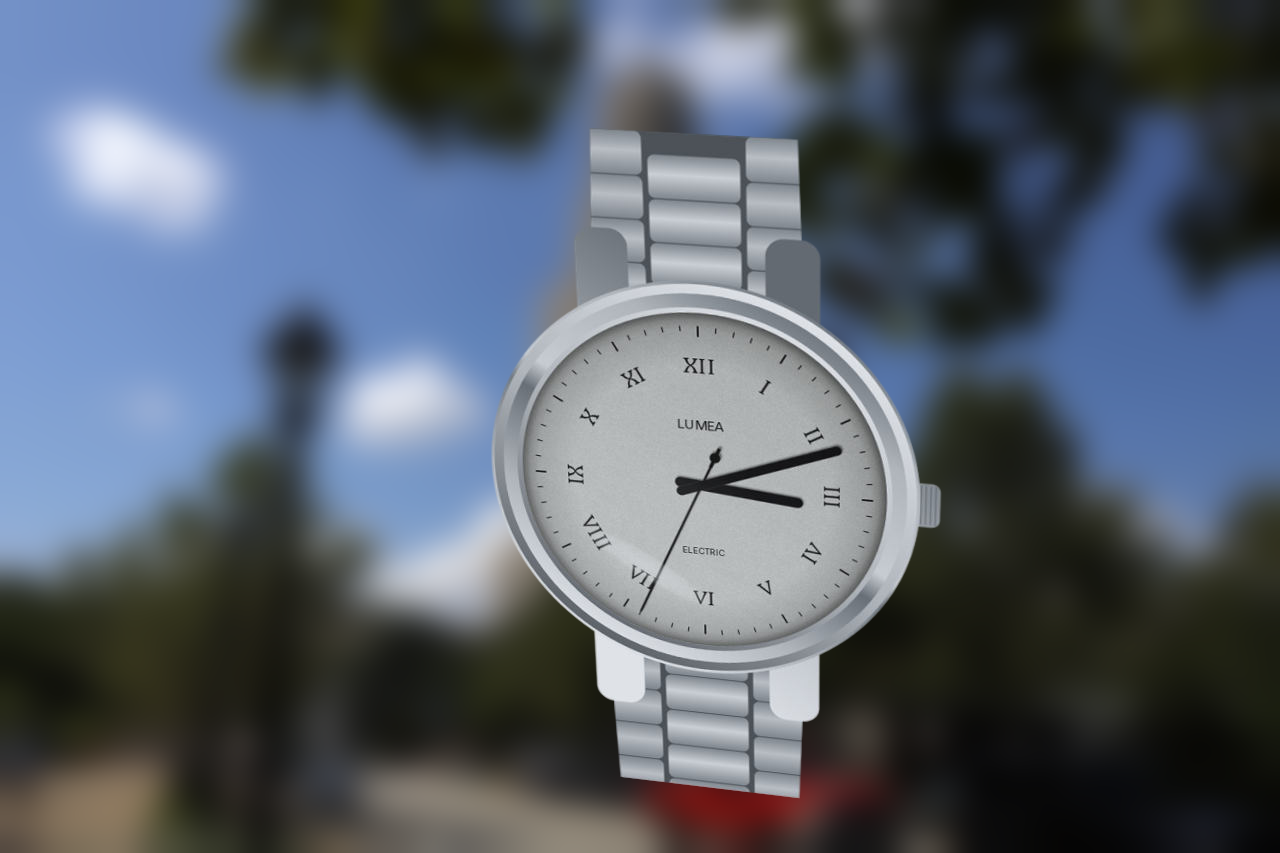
3:11:34
